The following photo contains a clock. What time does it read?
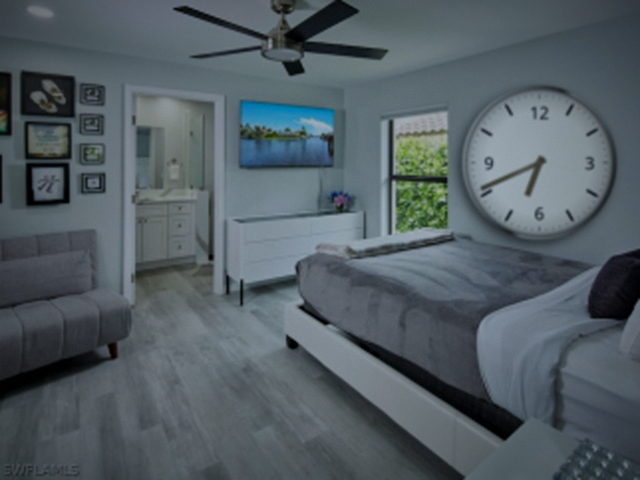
6:41
